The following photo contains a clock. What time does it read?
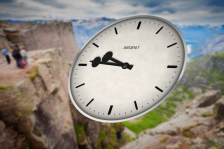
9:46
